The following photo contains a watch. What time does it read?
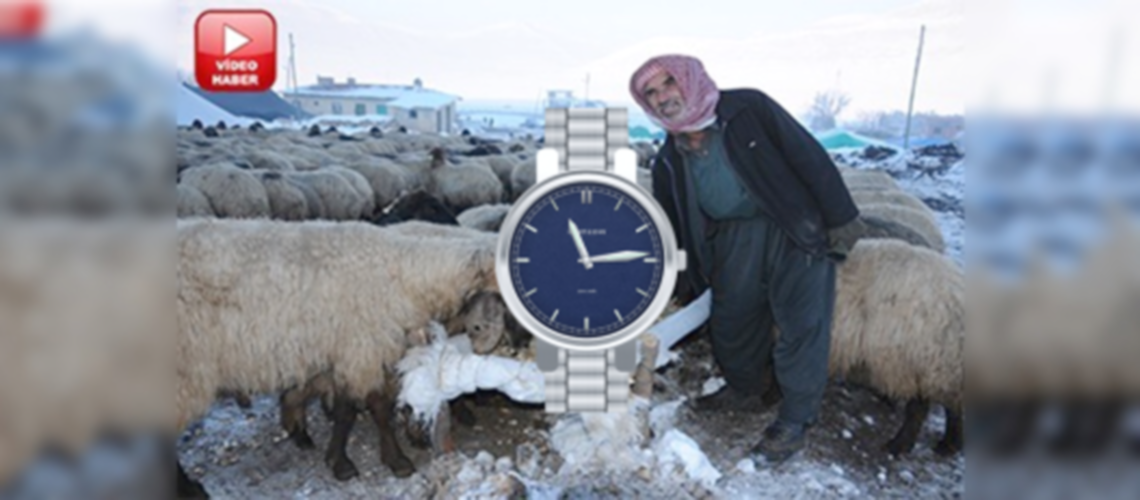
11:14
